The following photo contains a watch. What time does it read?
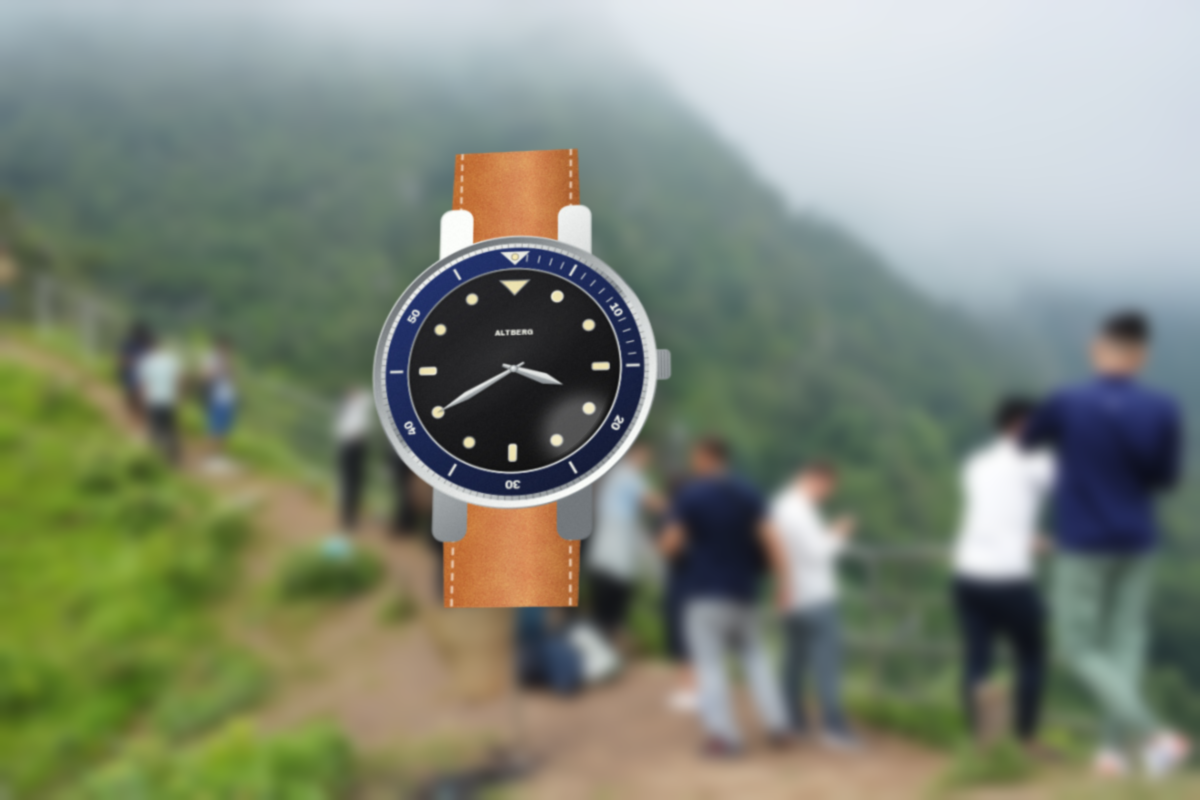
3:40
